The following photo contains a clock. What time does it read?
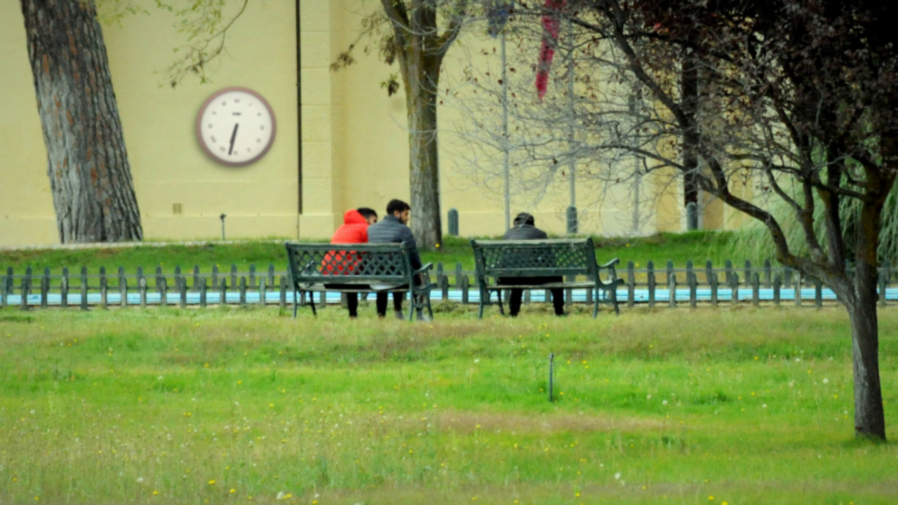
6:32
